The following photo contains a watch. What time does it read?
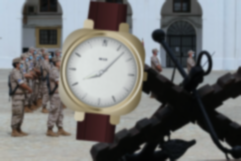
8:07
